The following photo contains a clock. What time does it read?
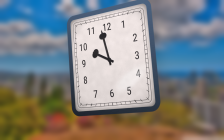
9:58
